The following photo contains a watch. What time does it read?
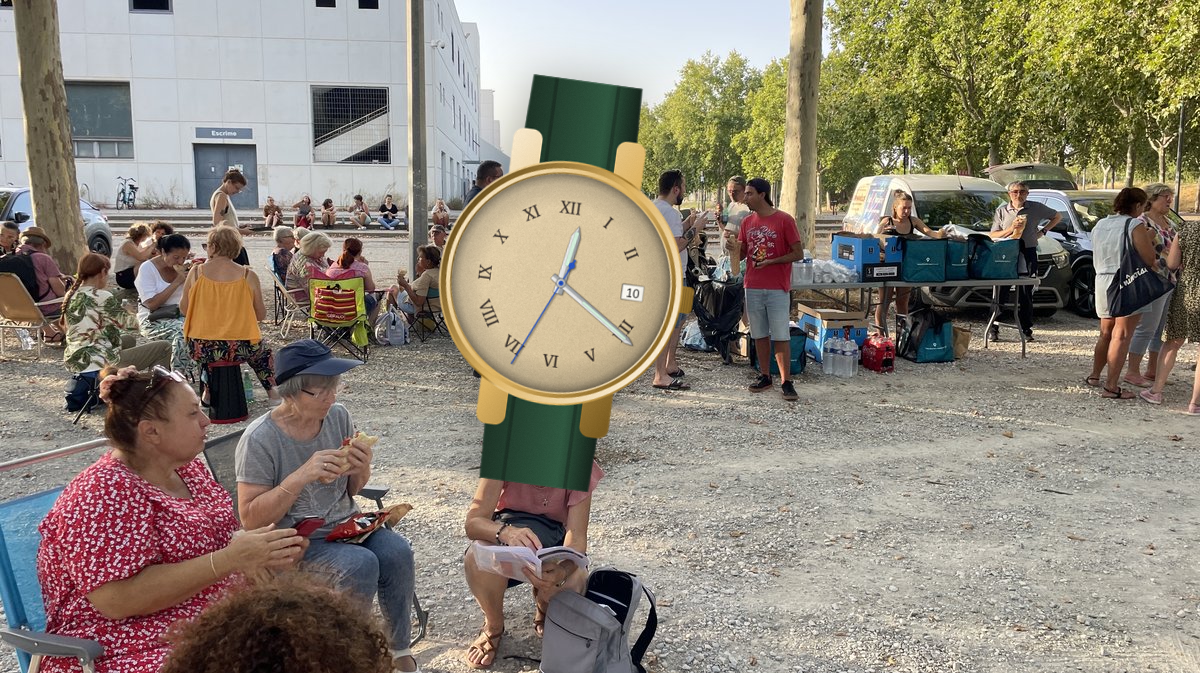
12:20:34
